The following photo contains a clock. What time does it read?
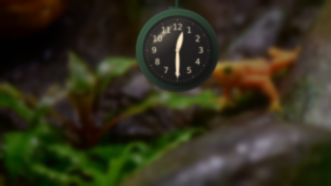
12:30
